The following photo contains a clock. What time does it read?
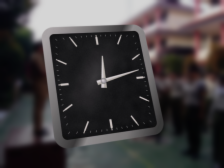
12:13
